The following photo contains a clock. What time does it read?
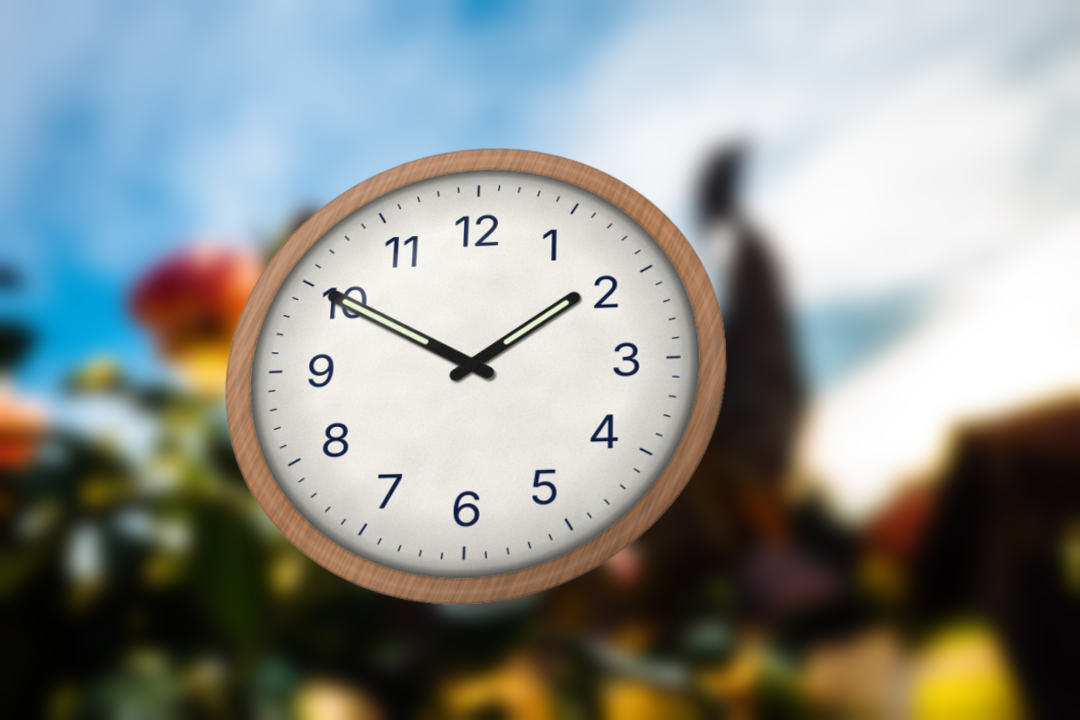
1:50
